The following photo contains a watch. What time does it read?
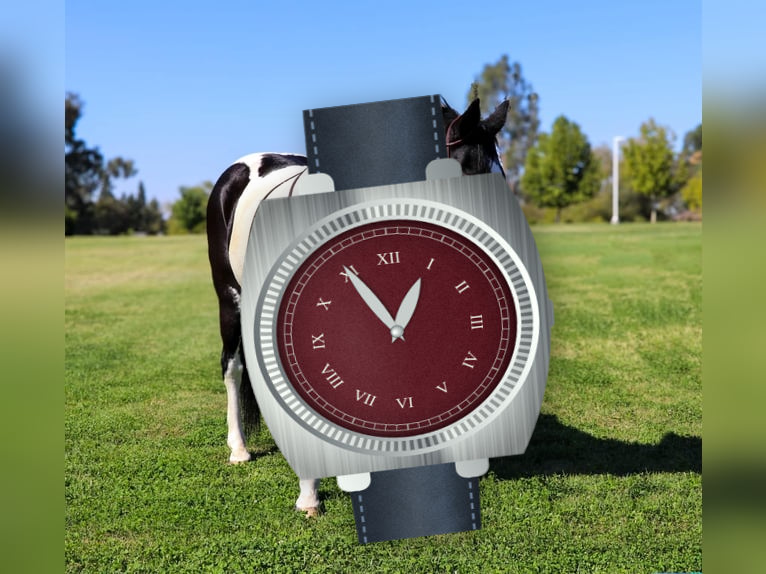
12:55
